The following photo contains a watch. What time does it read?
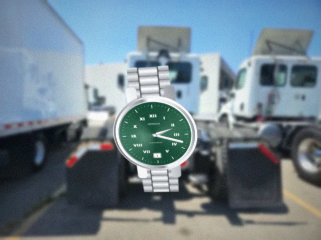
2:18
